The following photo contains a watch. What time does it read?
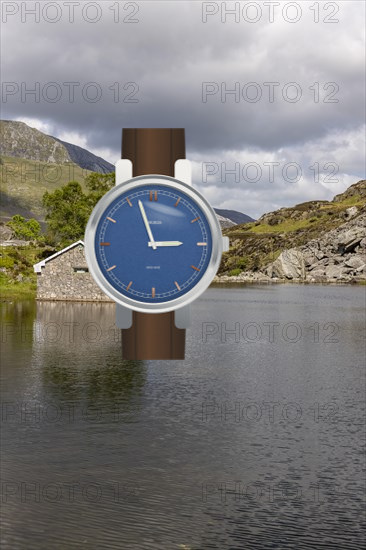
2:57
